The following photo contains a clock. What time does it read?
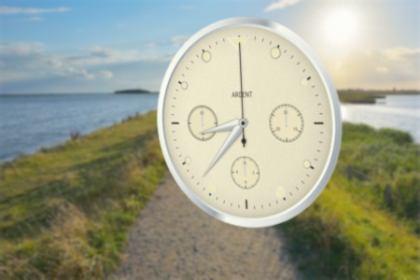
8:37
